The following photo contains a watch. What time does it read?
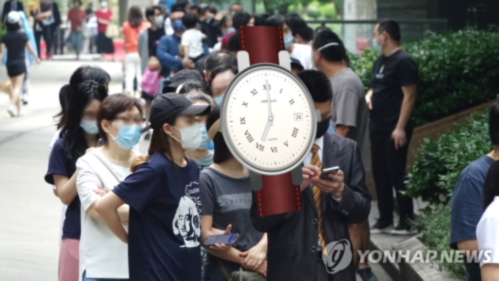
7:00
